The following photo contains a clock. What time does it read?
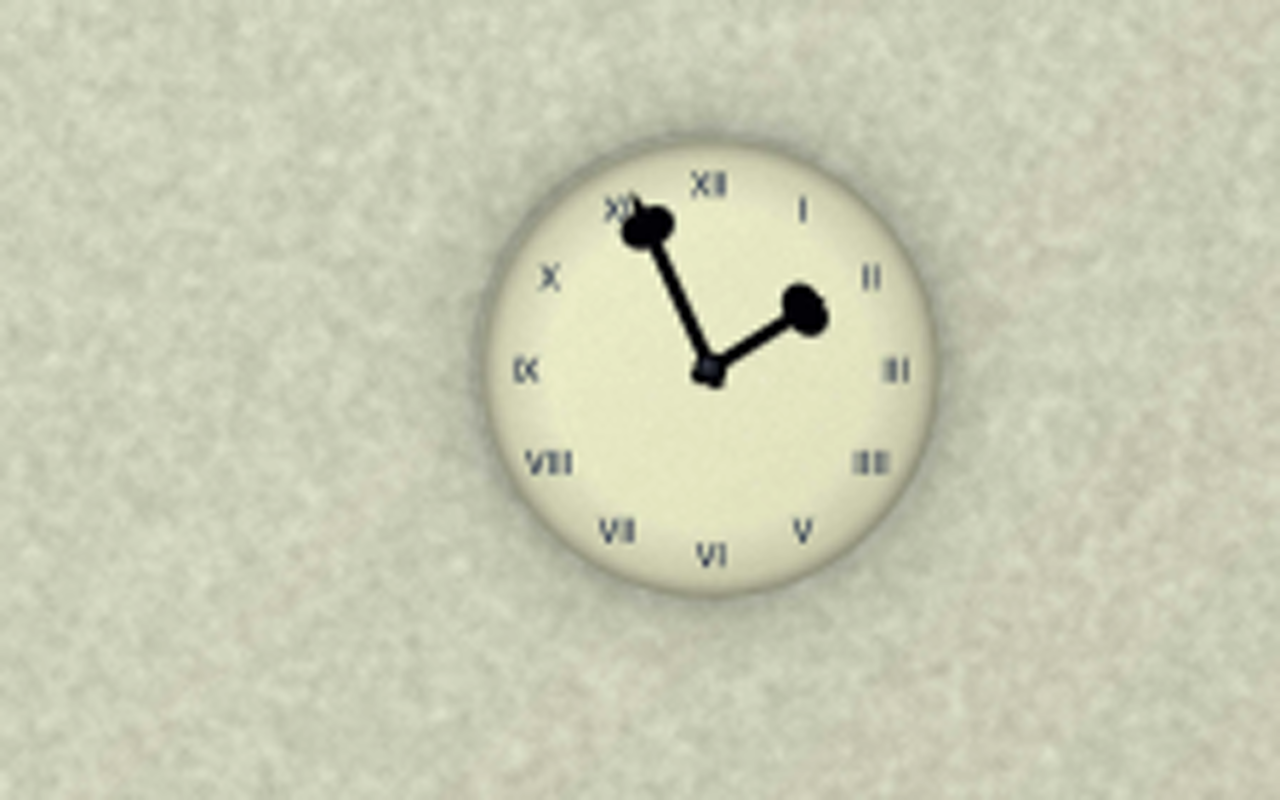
1:56
